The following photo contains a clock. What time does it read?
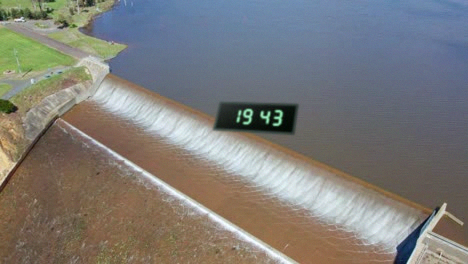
19:43
